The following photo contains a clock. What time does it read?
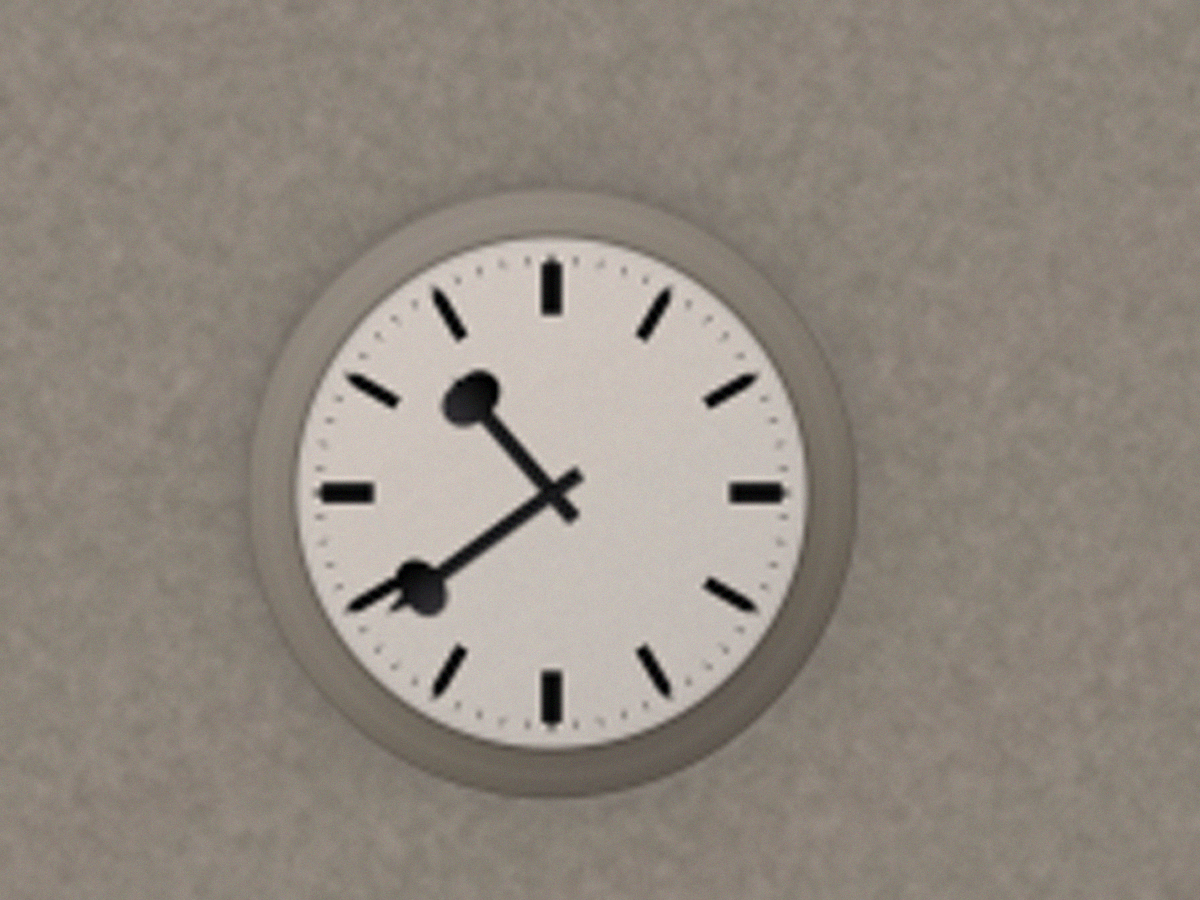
10:39
